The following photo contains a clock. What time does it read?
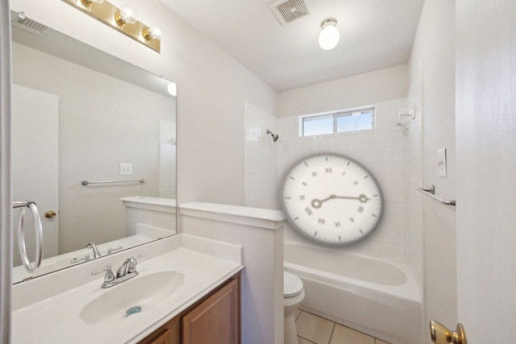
8:16
